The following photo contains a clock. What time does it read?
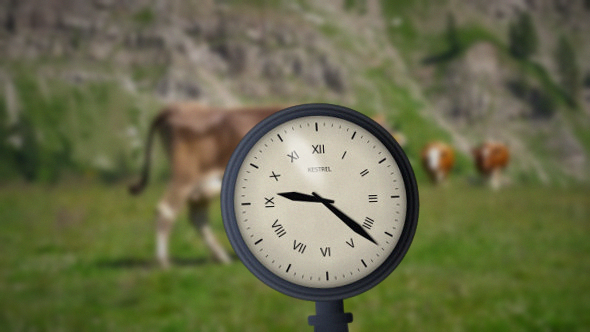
9:22
